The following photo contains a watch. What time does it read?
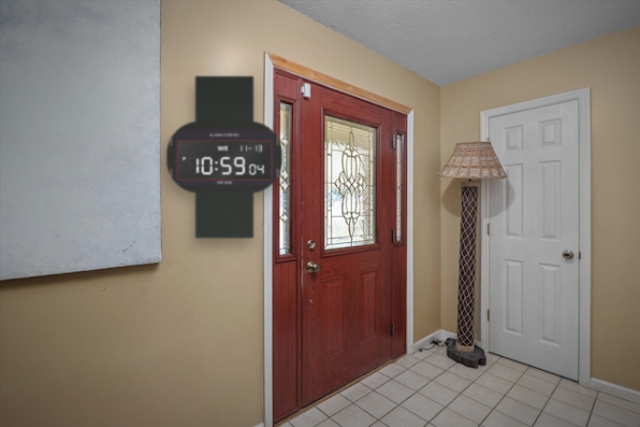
10:59:04
